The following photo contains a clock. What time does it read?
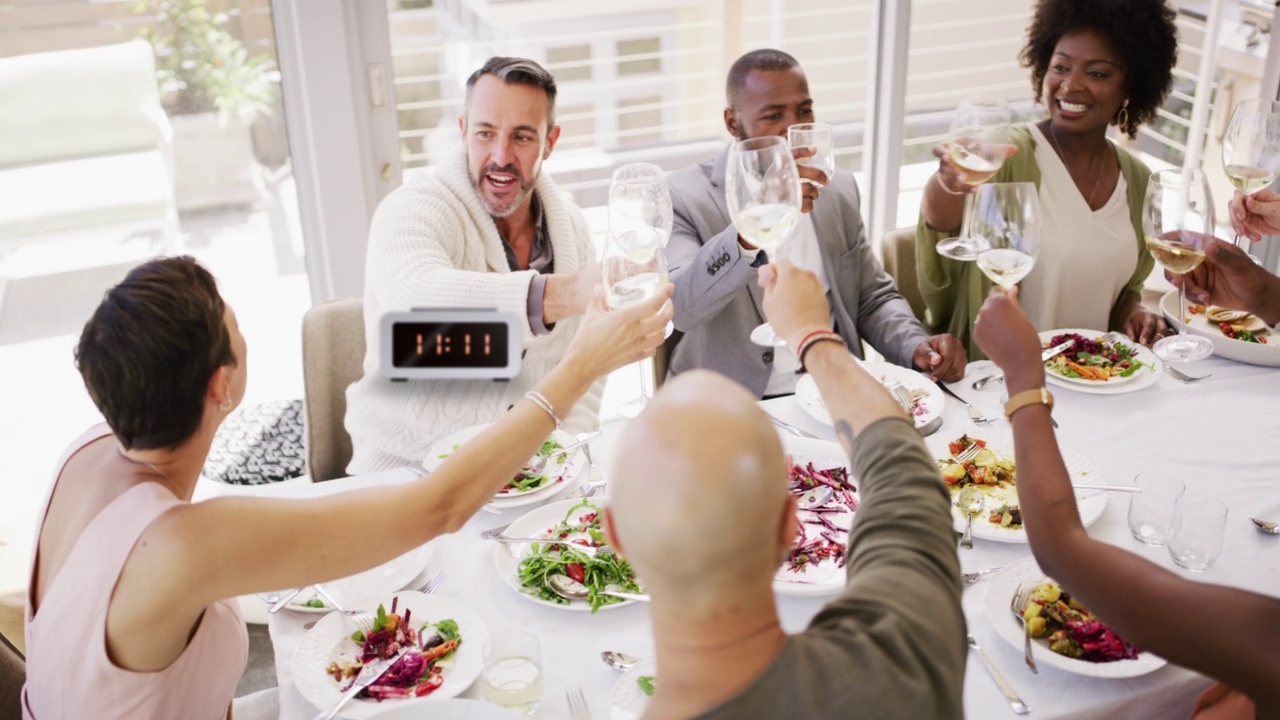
11:11
